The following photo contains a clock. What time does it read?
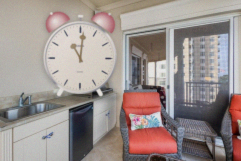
11:01
